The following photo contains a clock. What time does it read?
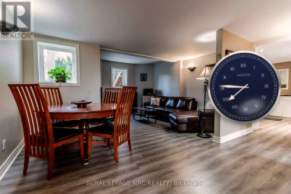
7:46
